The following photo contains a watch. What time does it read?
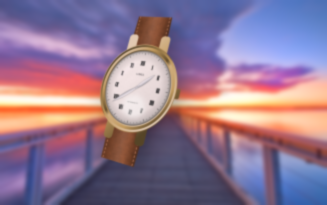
1:39
